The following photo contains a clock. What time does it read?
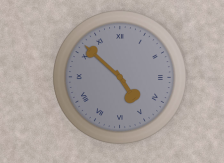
4:52
